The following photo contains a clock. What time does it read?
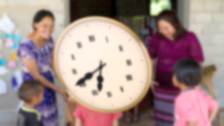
6:41
